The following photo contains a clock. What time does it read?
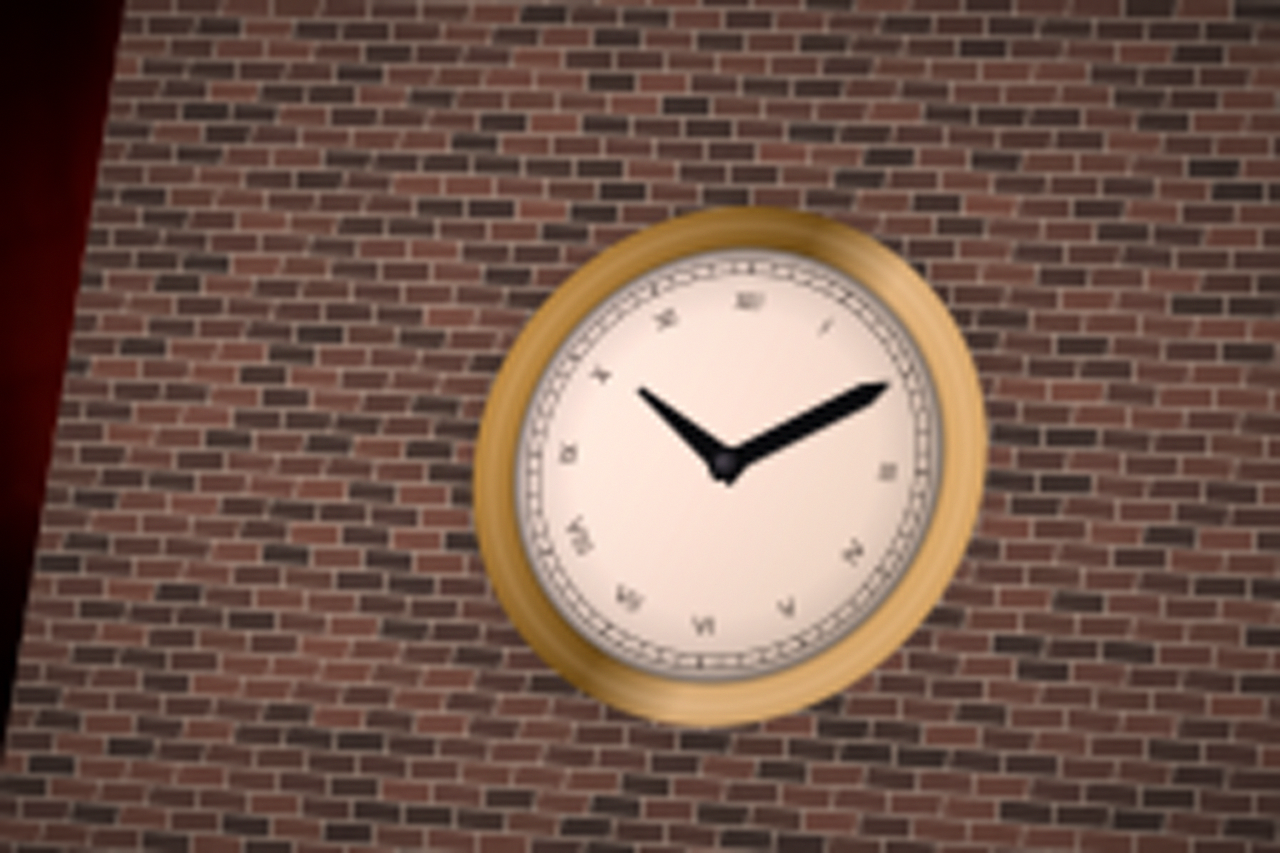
10:10
